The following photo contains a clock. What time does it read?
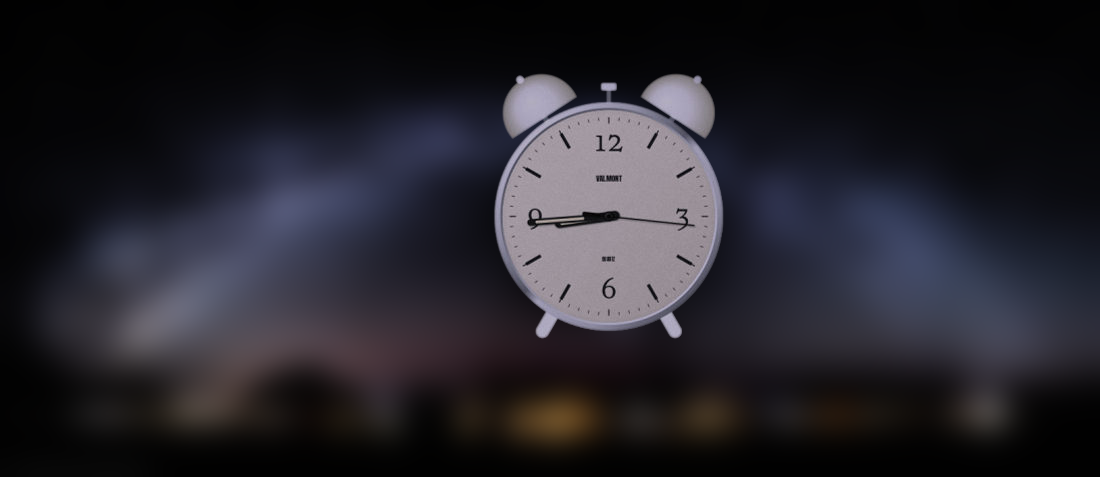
8:44:16
